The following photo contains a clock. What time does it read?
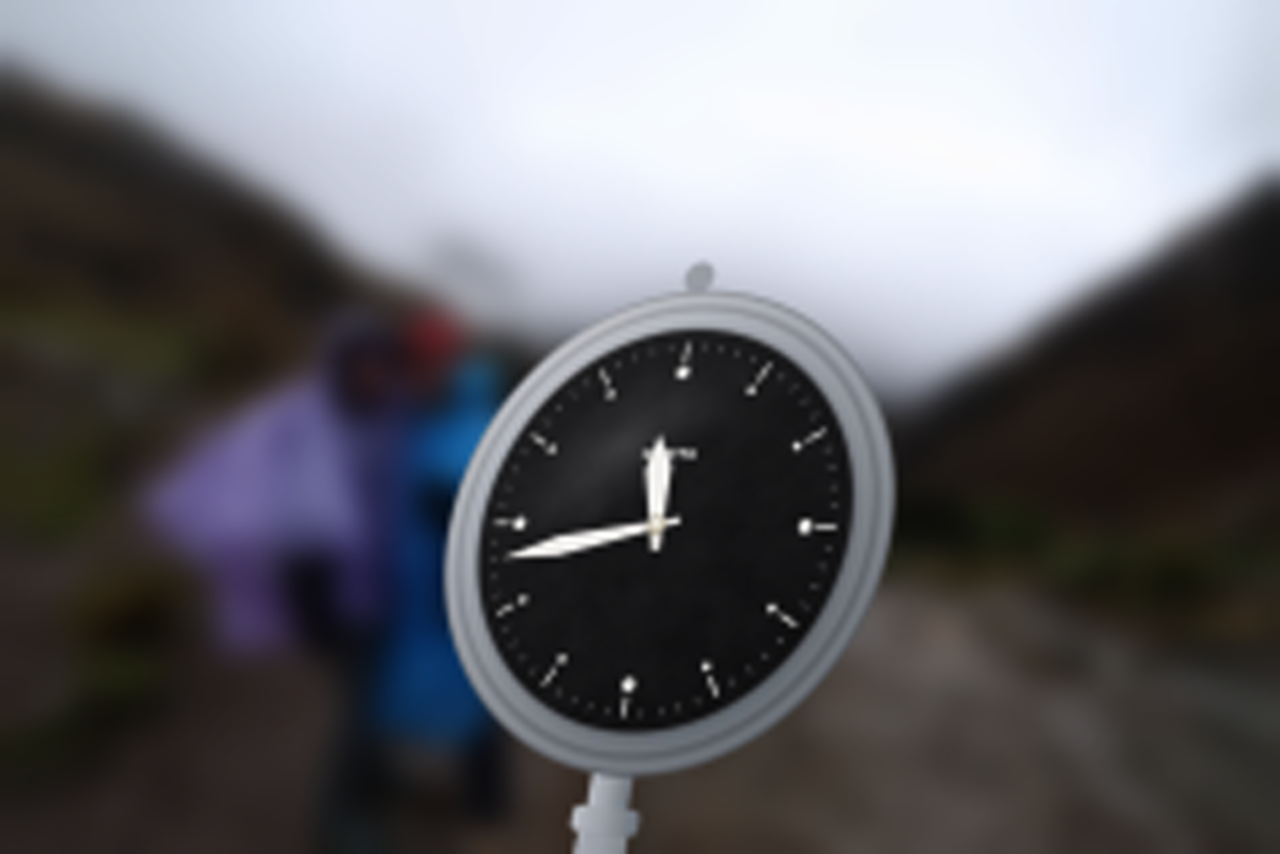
11:43
